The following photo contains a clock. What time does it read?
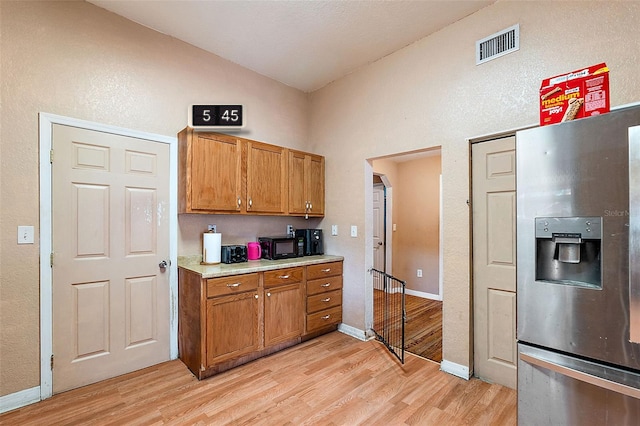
5:45
